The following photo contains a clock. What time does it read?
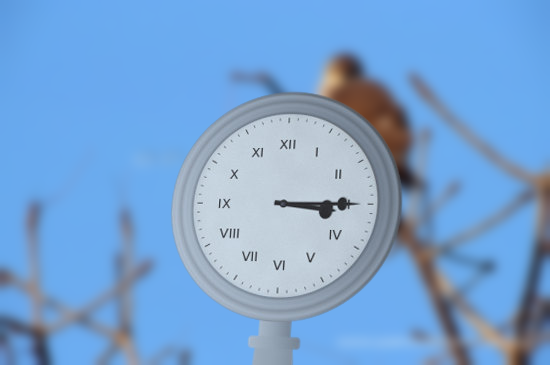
3:15
